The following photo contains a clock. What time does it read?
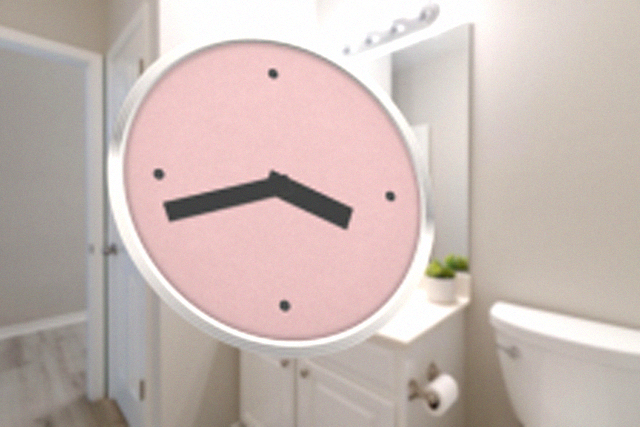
3:42
